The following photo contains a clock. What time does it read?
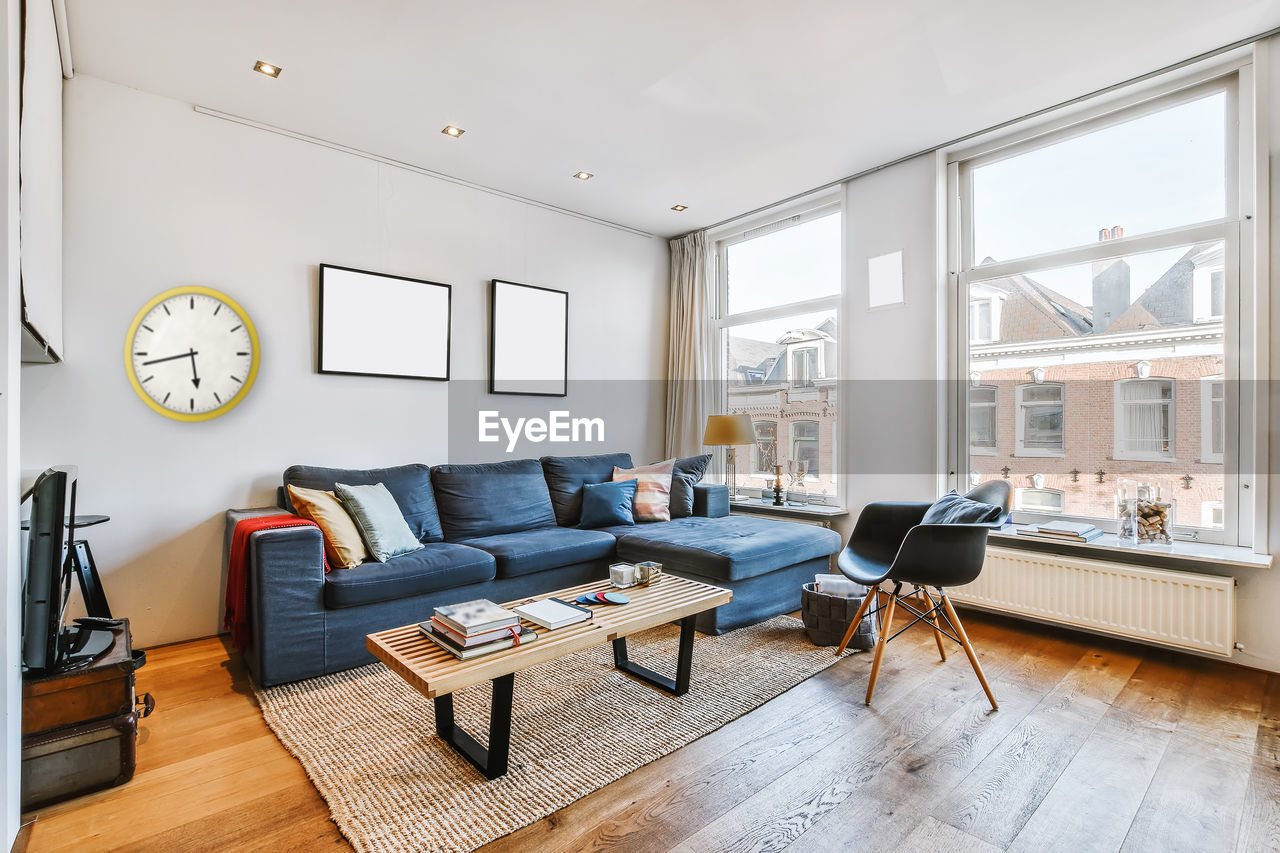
5:43
